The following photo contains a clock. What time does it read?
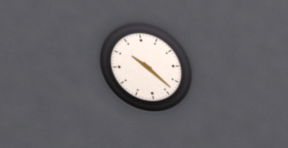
10:23
